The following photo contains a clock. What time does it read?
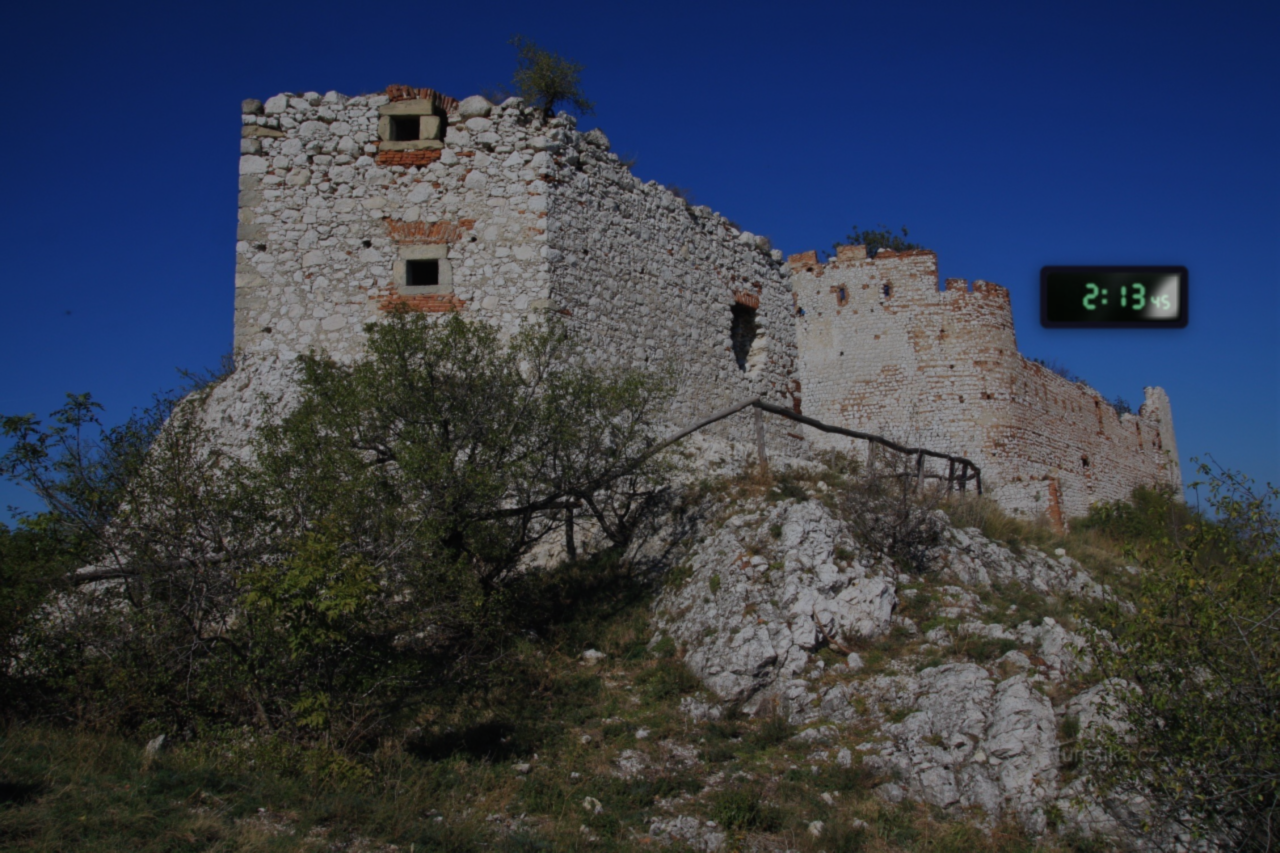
2:13:45
